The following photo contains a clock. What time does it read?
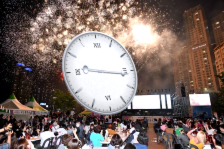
9:16
